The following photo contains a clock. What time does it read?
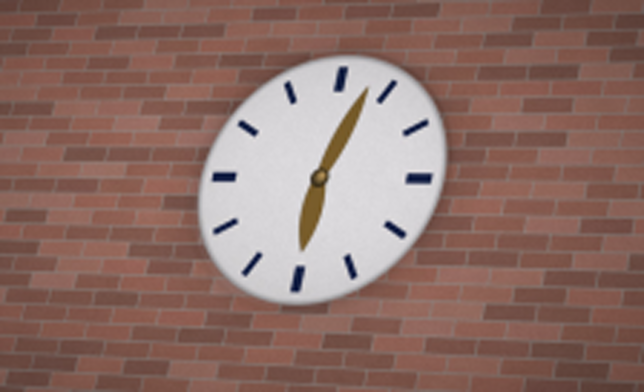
6:03
